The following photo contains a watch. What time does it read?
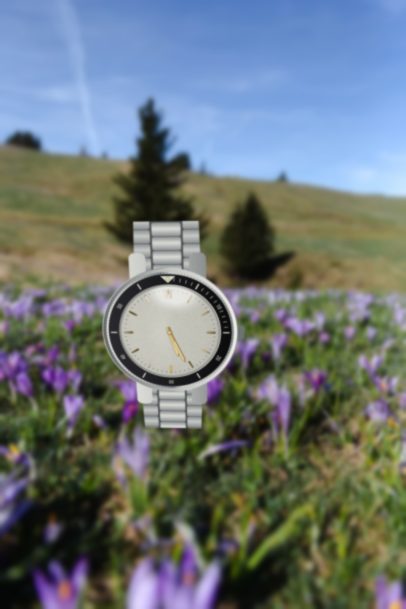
5:26
